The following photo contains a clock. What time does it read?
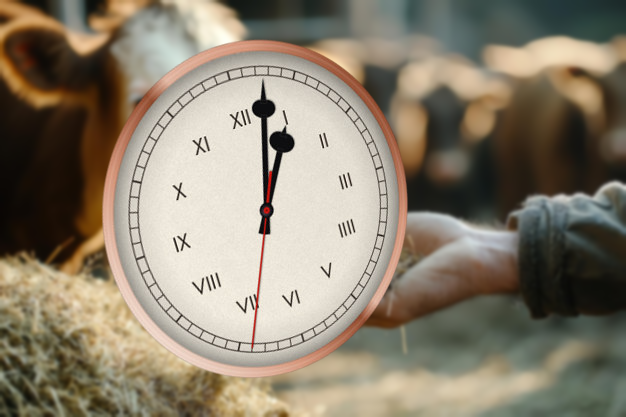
1:02:34
